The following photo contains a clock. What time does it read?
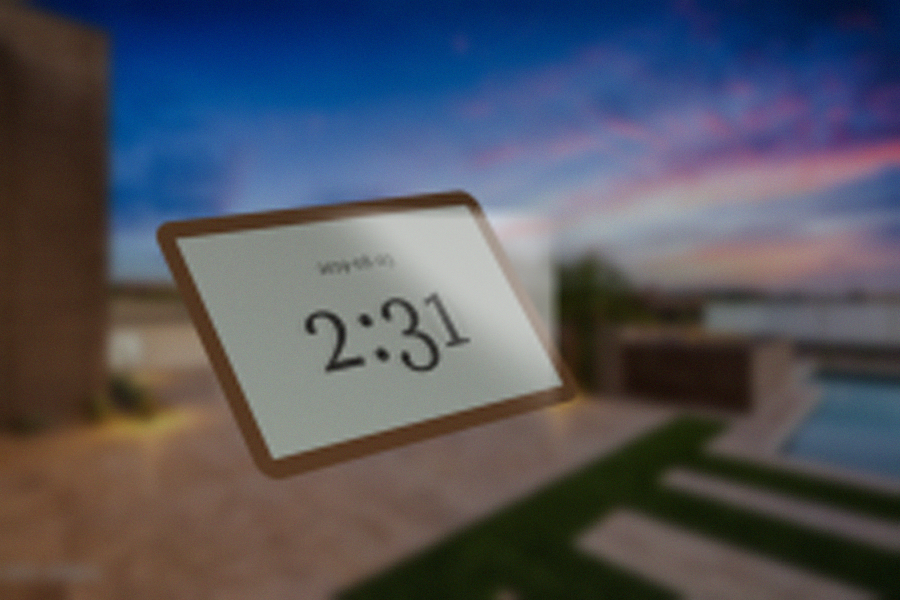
2:31
